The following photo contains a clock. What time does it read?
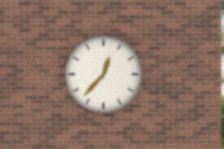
12:37
